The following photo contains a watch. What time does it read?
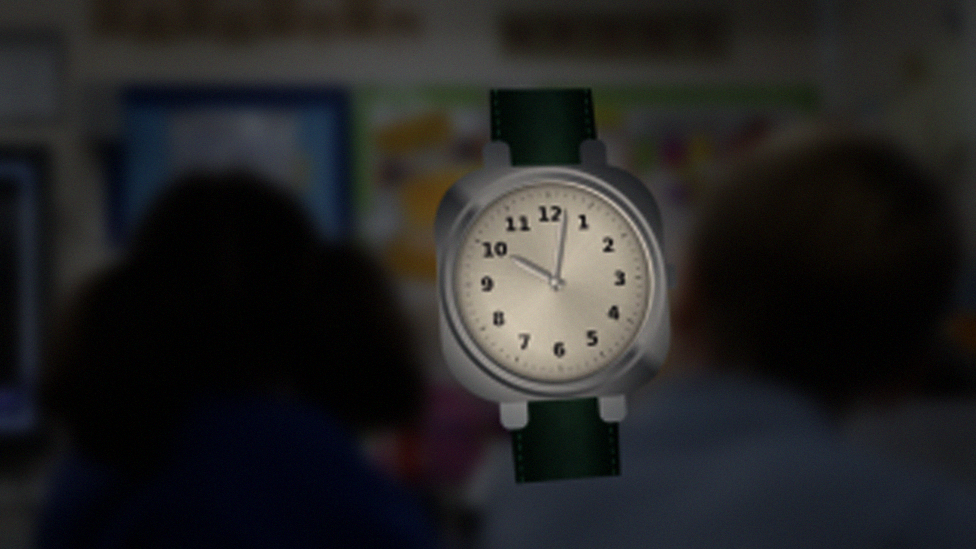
10:02
